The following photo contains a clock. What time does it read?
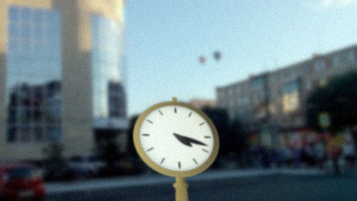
4:18
